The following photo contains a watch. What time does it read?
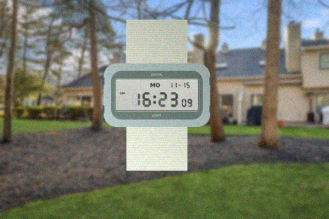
16:23:09
